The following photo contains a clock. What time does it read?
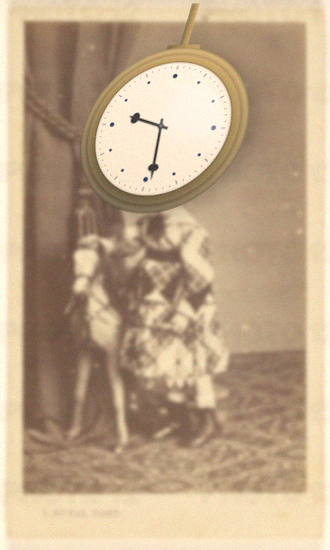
9:29
